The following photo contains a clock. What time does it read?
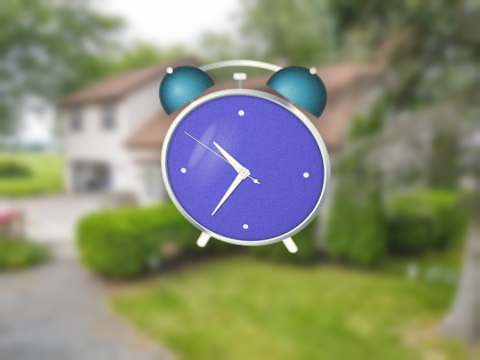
10:35:51
